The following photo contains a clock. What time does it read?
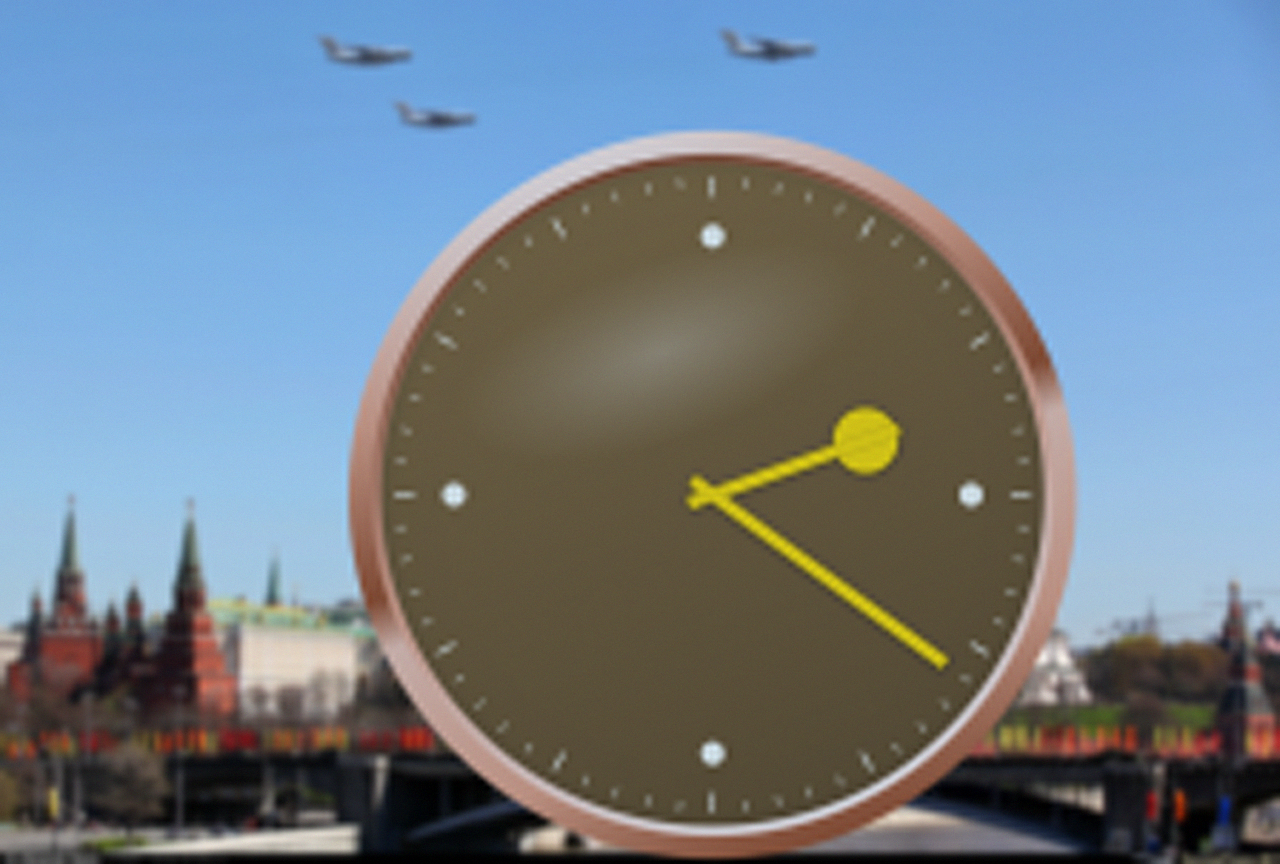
2:21
